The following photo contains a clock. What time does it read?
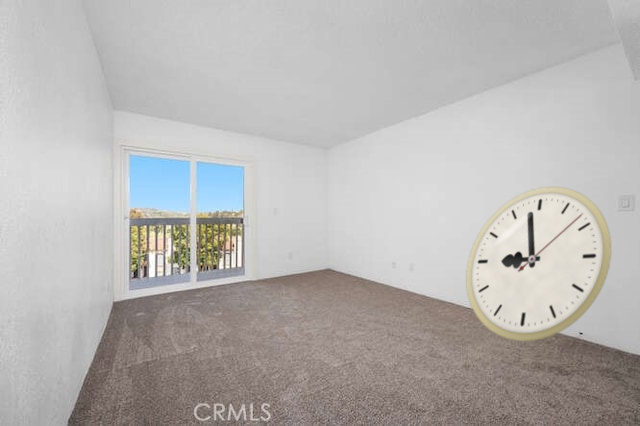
8:58:08
